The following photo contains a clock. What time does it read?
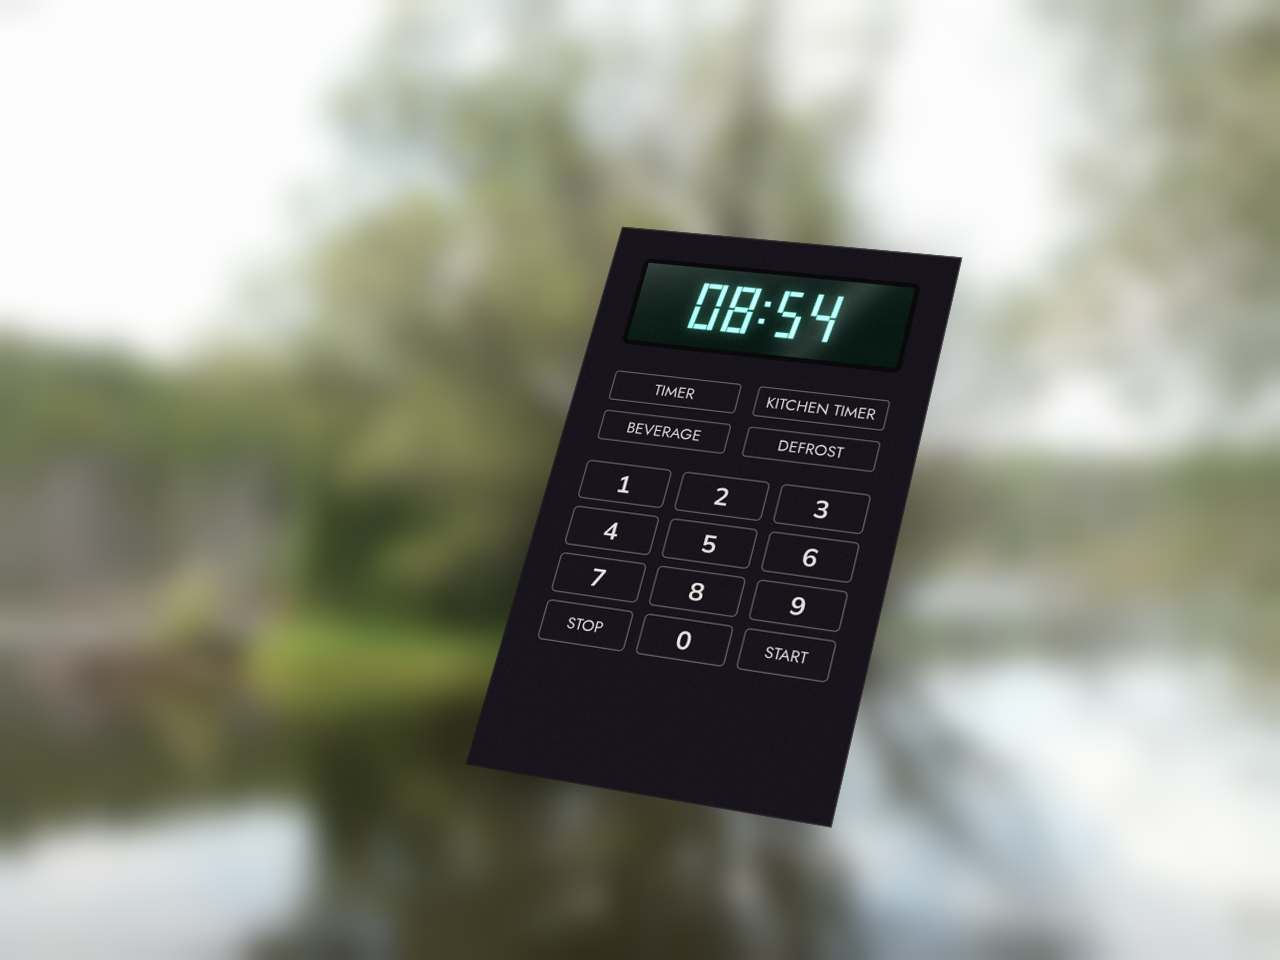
8:54
